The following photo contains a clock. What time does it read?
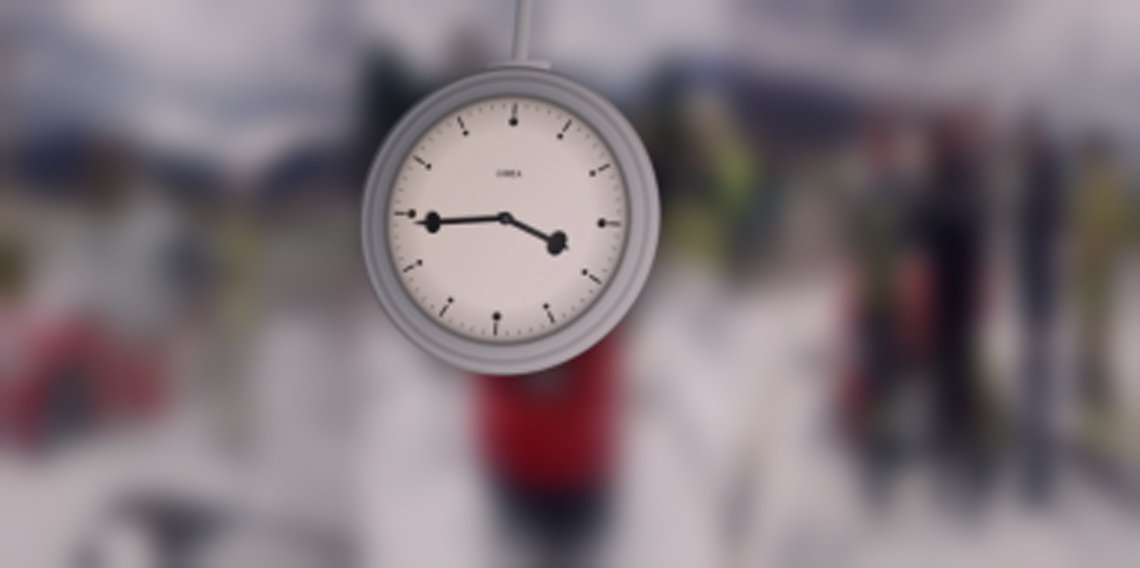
3:44
